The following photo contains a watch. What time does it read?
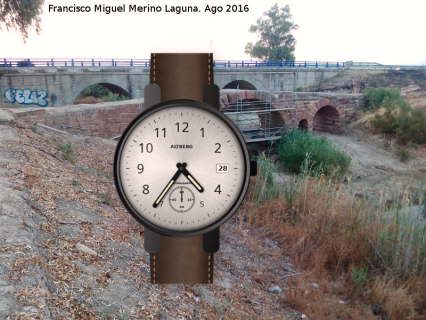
4:36
